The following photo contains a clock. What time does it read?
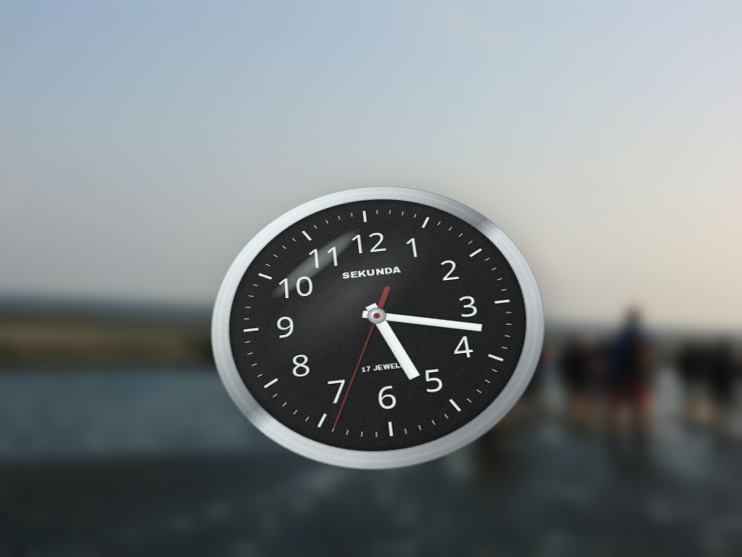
5:17:34
